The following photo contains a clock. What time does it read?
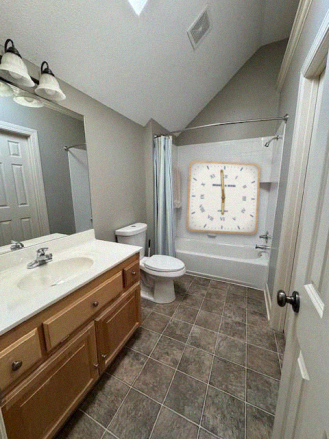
5:59
